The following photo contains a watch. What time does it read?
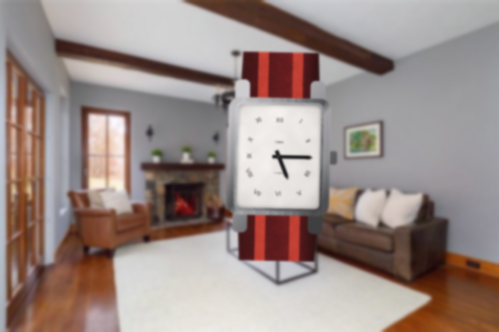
5:15
